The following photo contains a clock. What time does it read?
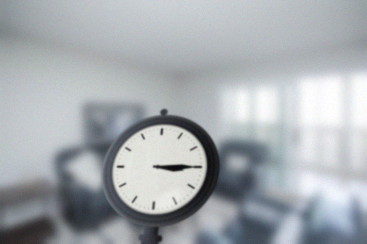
3:15
